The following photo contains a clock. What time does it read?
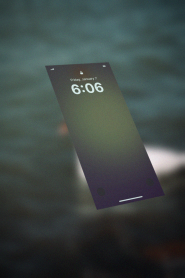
6:06
